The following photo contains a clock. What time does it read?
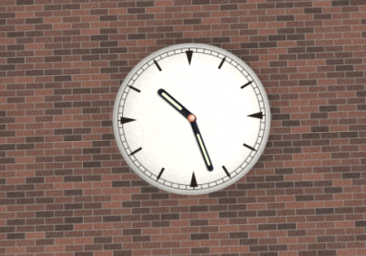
10:27
